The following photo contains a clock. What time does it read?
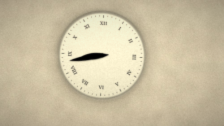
8:43
